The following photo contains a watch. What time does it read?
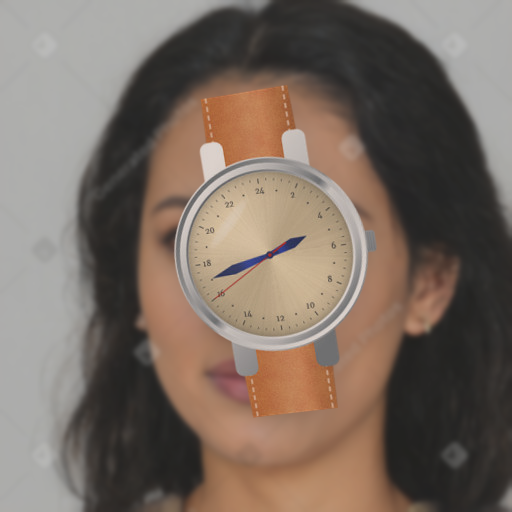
4:42:40
